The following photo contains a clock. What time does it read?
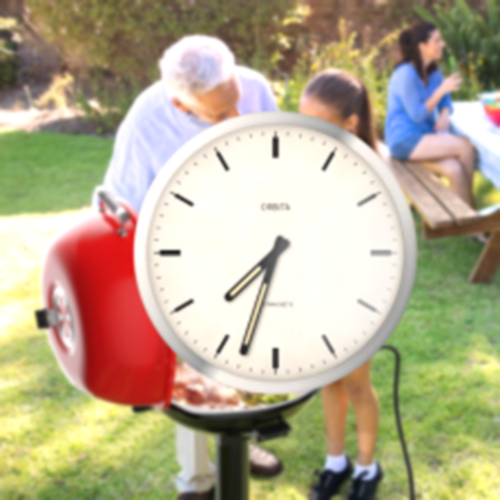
7:33
